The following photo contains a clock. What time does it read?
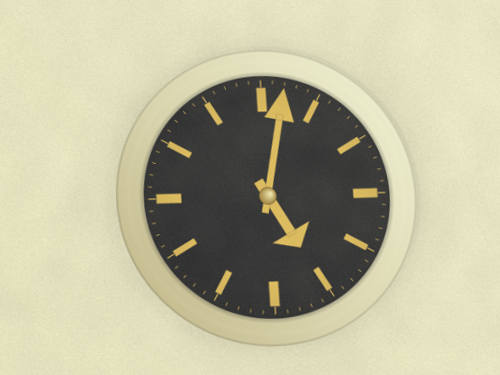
5:02
